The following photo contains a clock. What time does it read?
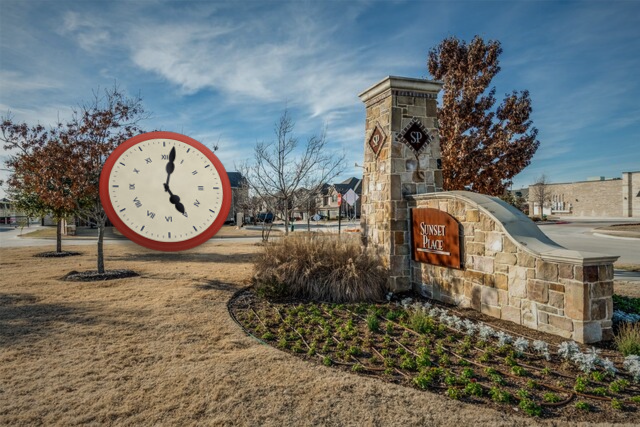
5:02
